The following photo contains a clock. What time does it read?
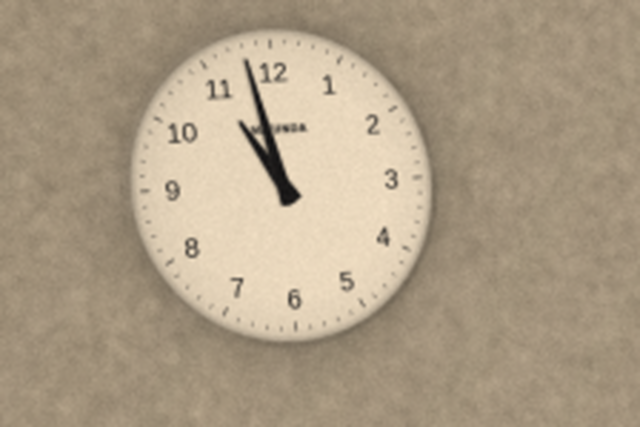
10:58
